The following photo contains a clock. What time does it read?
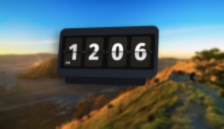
12:06
